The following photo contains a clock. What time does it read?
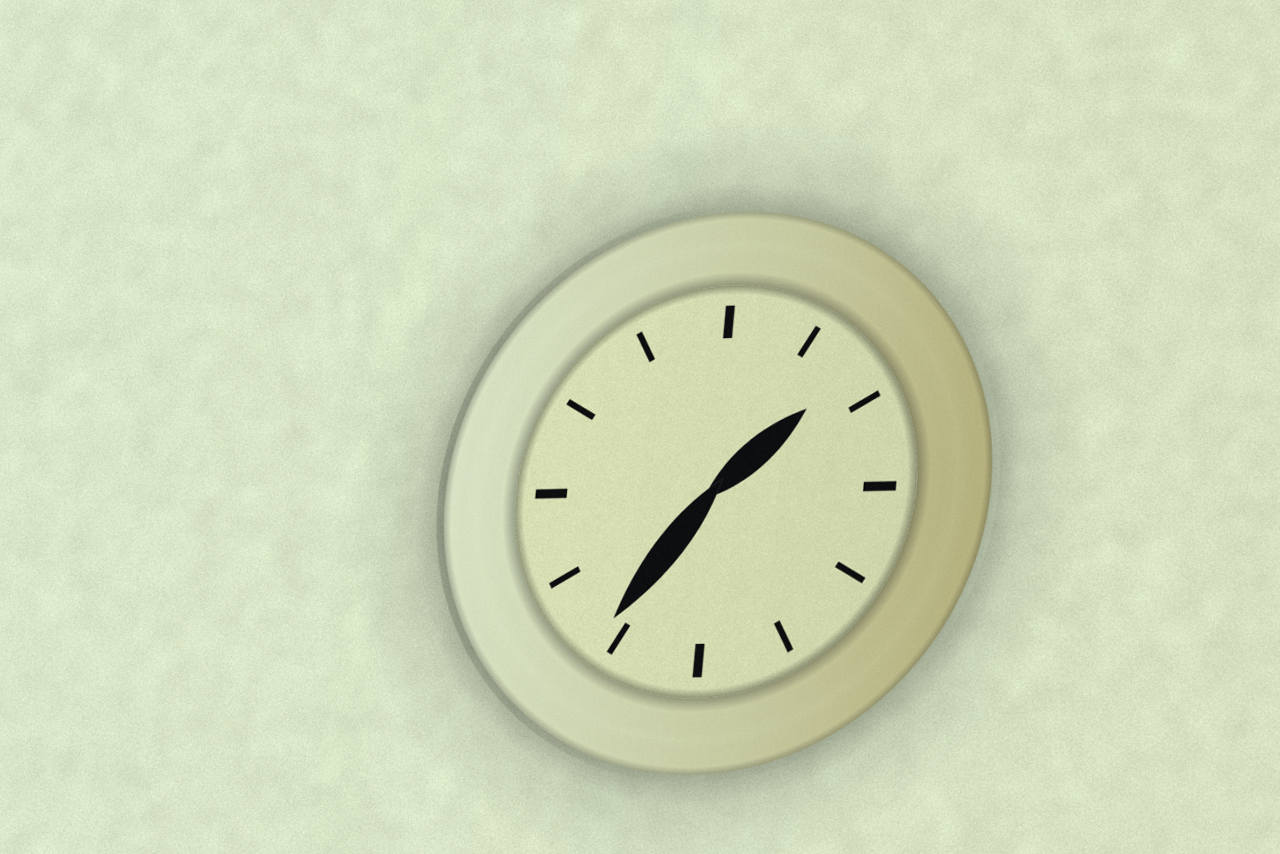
1:36
